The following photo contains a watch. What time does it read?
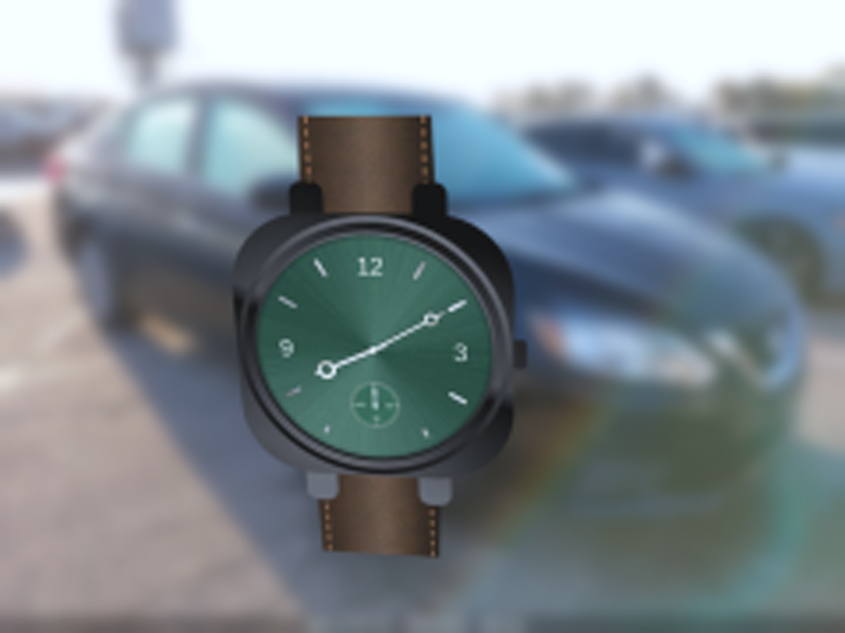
8:10
